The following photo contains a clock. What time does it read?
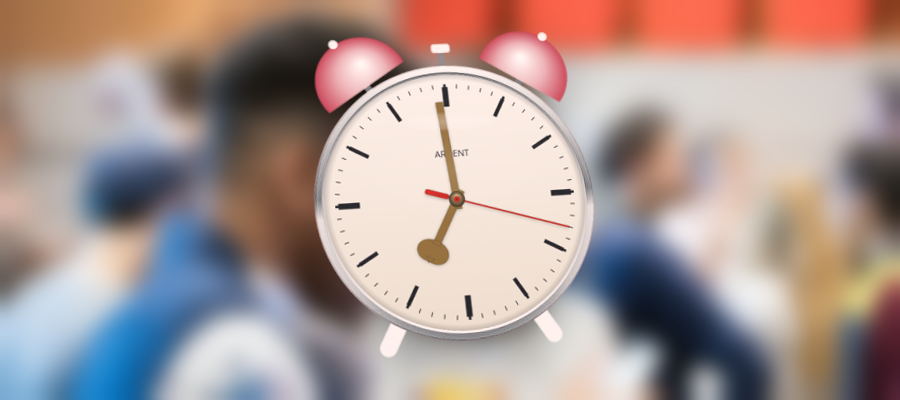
6:59:18
